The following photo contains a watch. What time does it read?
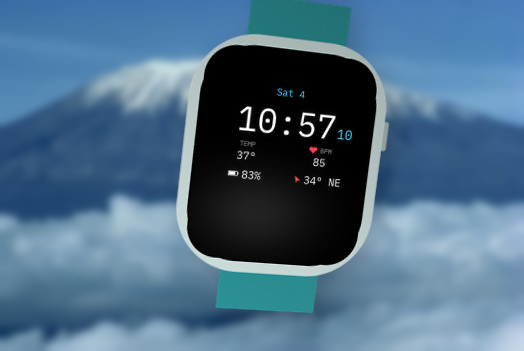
10:57:10
